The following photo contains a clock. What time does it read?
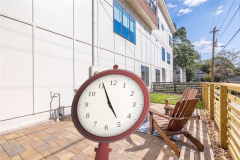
4:56
